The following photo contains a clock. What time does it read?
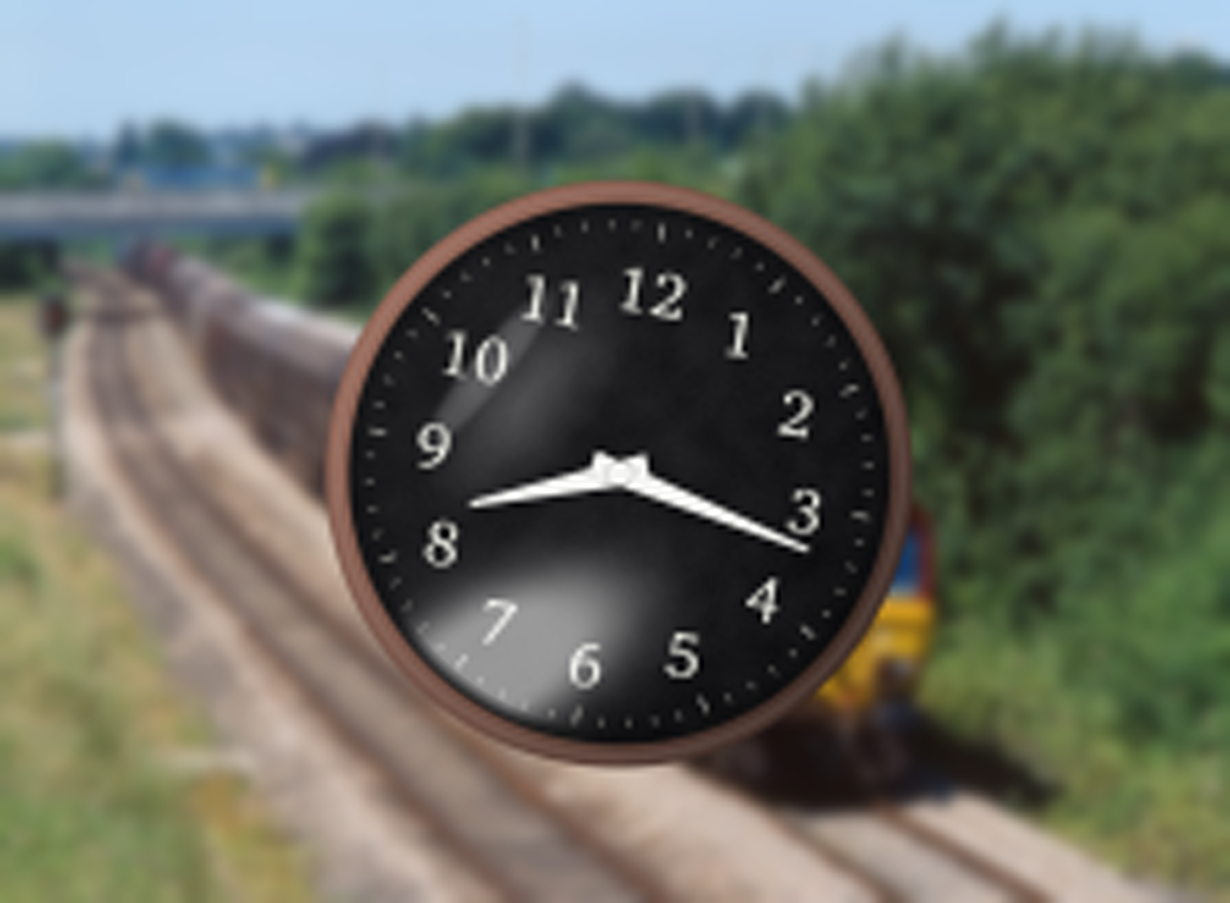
8:17
